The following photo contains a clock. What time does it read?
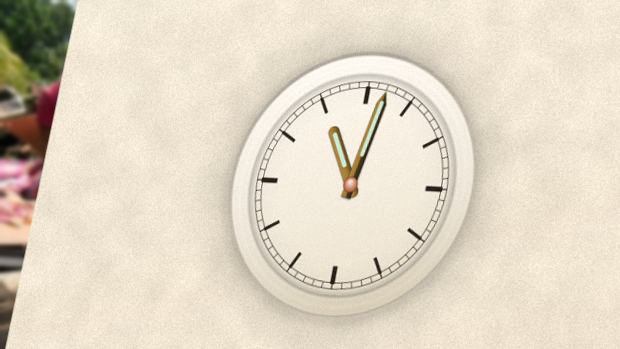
11:02
